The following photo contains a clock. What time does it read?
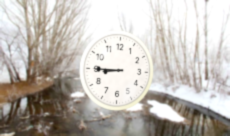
8:45
